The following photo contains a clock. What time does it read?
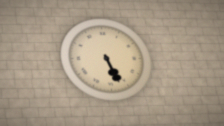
5:27
